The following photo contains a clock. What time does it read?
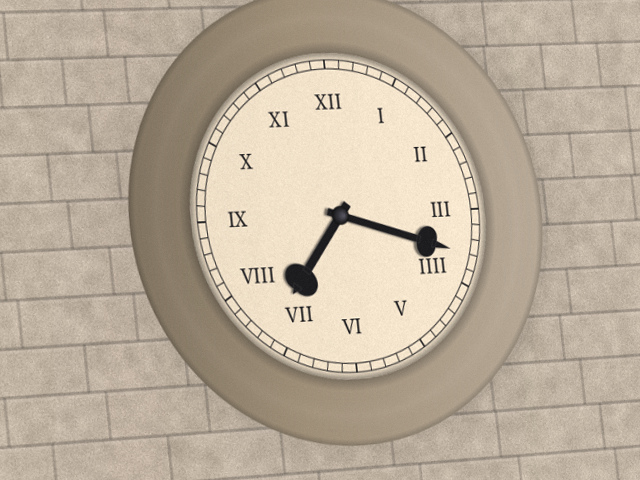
7:18
